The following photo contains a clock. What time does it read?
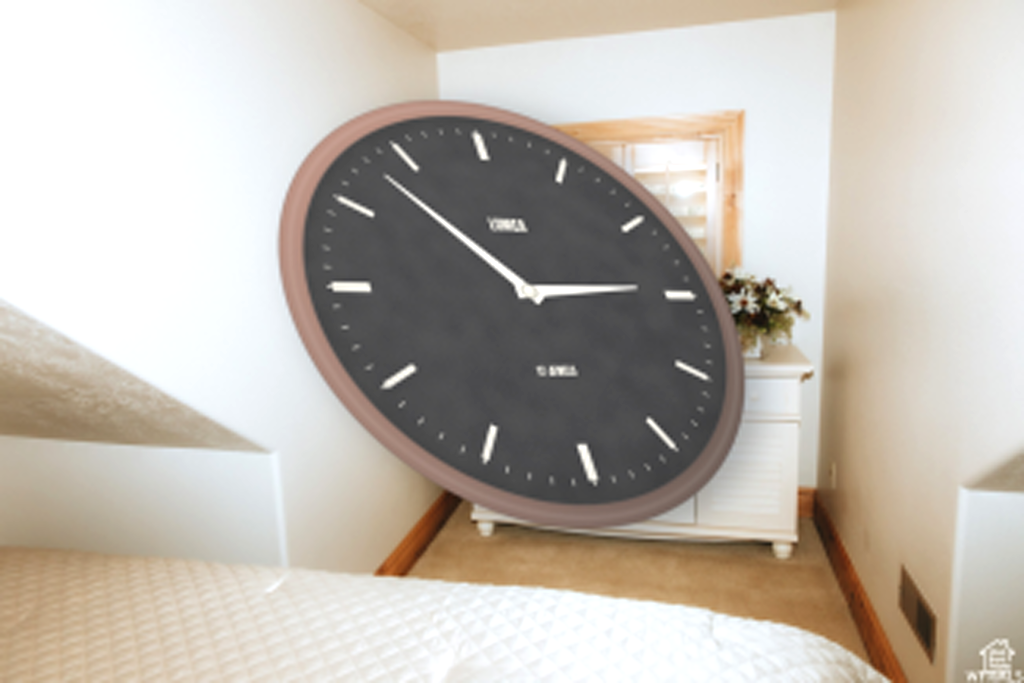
2:53
